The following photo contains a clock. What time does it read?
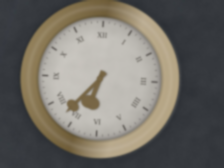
6:37
